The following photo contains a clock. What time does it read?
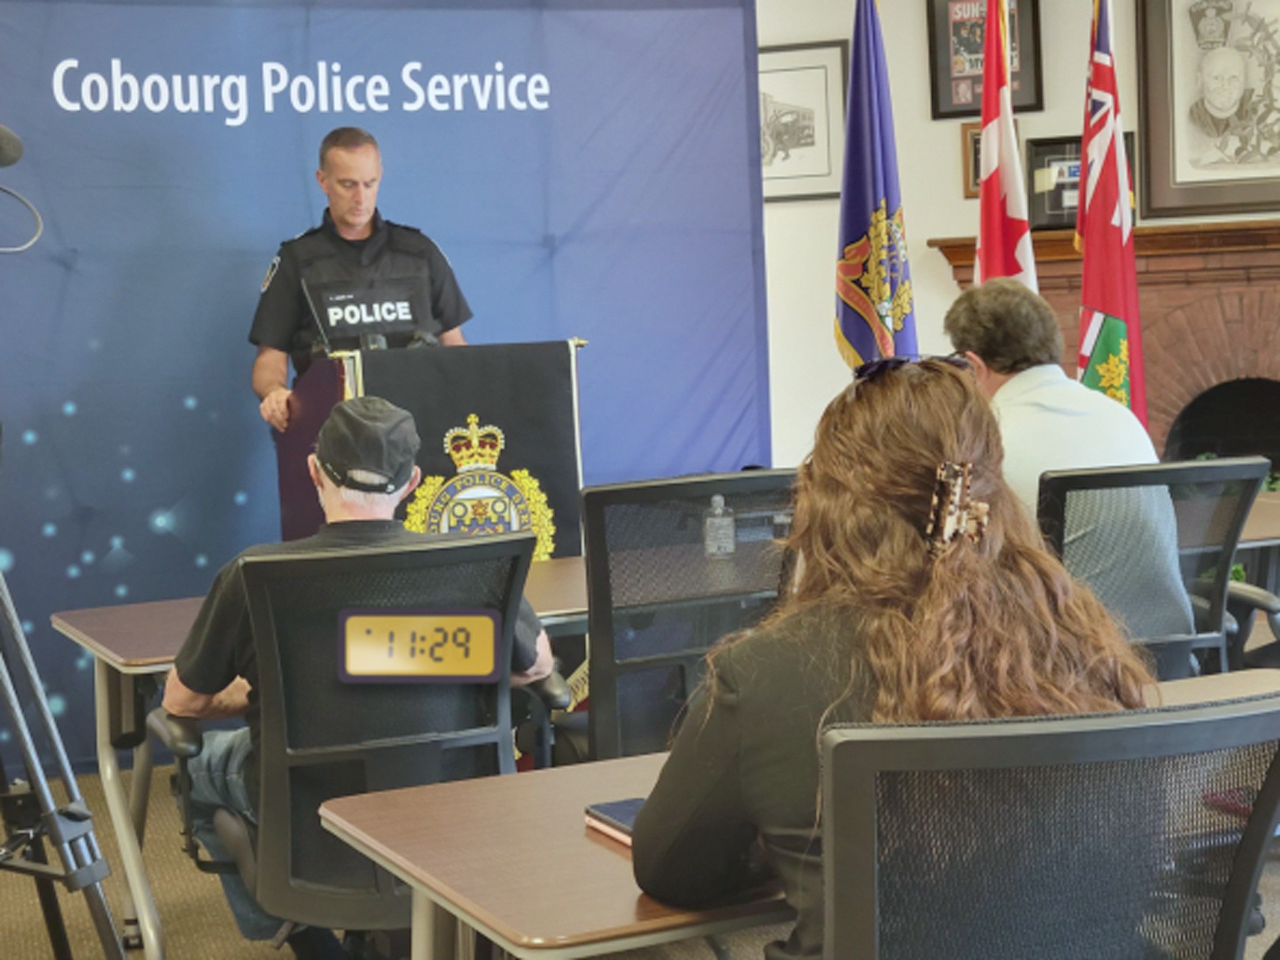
11:29
